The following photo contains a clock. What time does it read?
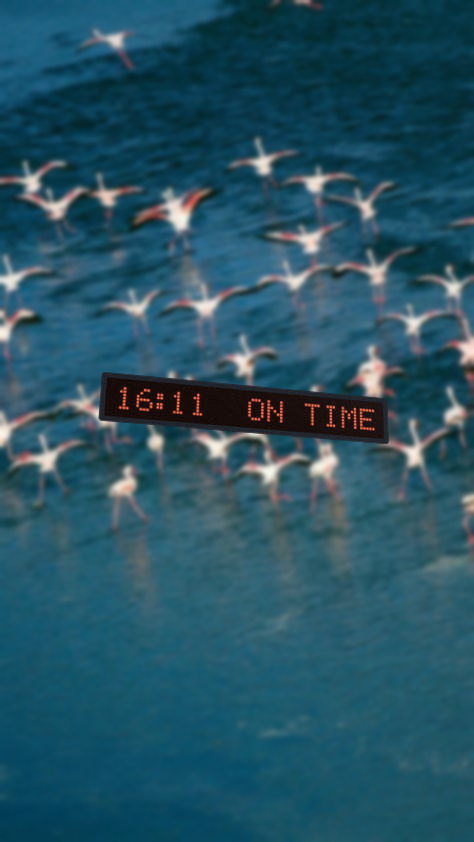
16:11
